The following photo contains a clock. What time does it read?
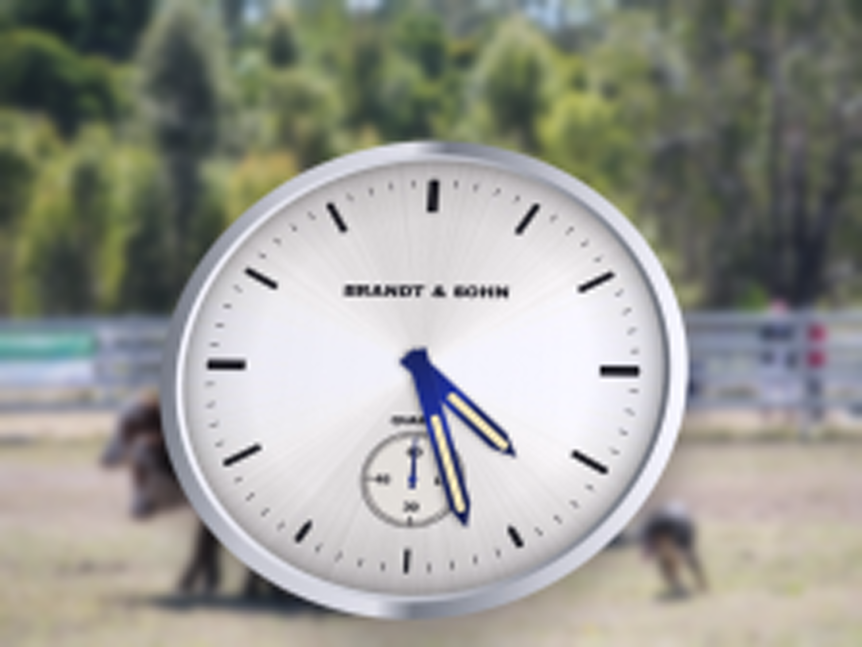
4:27
